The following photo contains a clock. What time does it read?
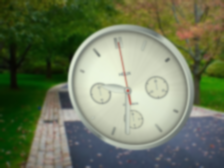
9:32
